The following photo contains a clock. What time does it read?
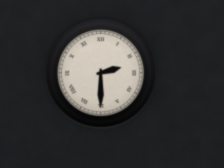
2:30
